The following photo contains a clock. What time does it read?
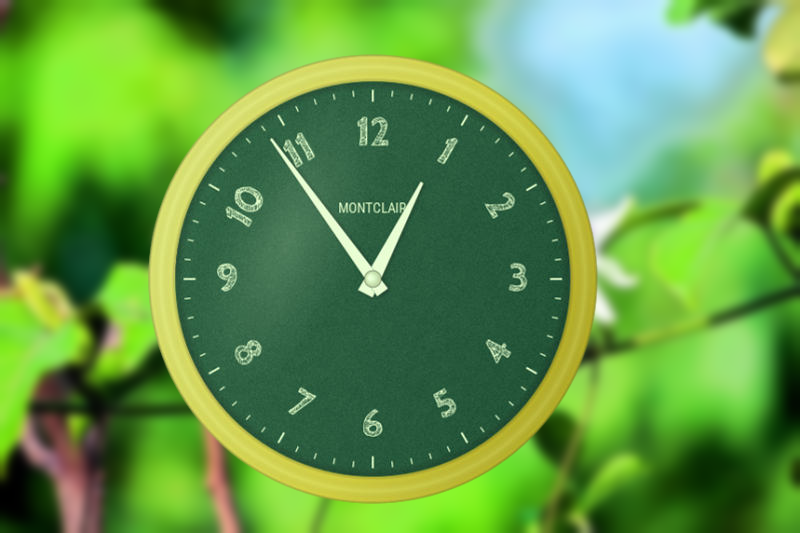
12:54
